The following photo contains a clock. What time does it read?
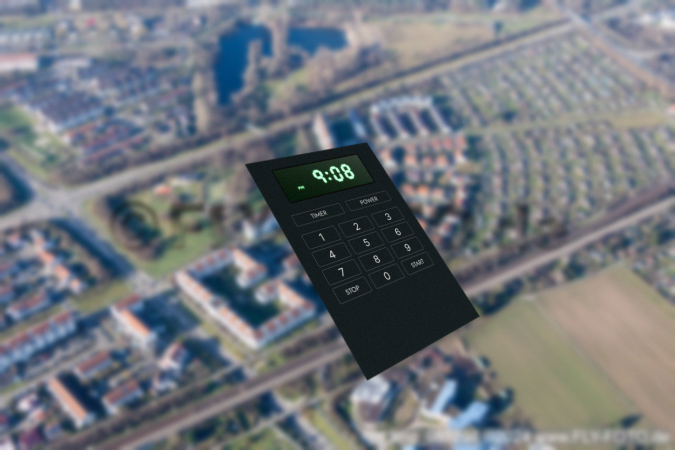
9:08
